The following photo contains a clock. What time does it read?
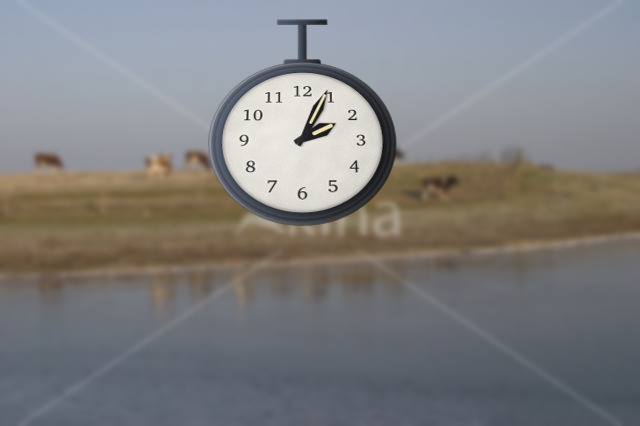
2:04
